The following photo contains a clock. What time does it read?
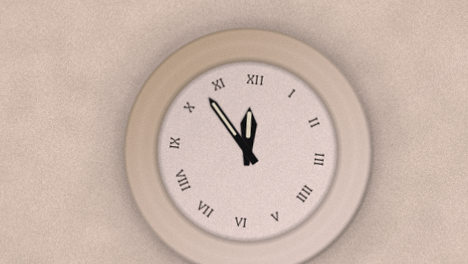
11:53
